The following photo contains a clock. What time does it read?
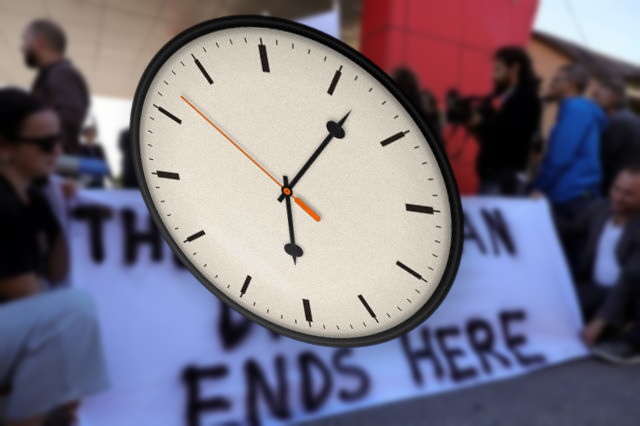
6:06:52
